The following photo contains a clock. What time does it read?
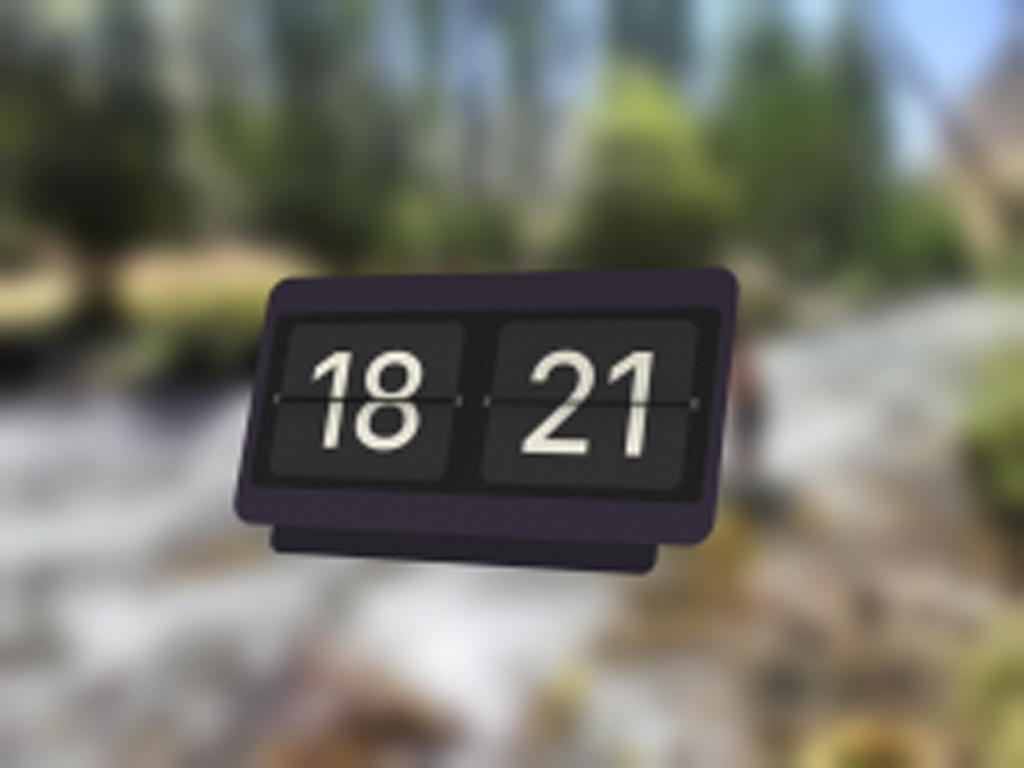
18:21
